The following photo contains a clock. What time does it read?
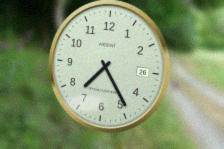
7:24
